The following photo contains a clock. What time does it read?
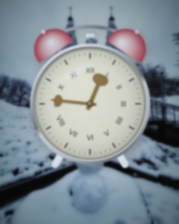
12:46
